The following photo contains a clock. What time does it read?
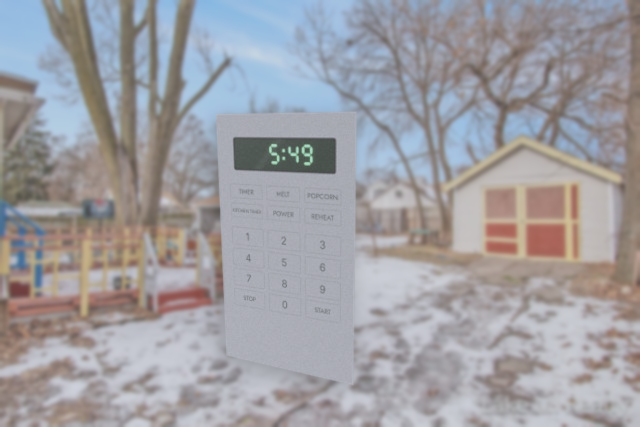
5:49
